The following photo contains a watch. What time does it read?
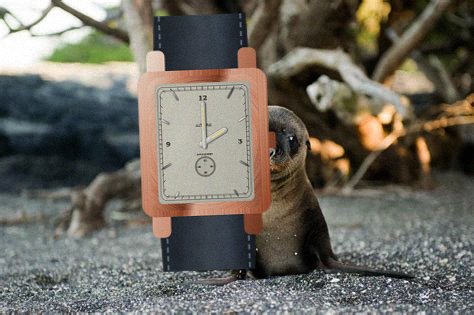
2:00
